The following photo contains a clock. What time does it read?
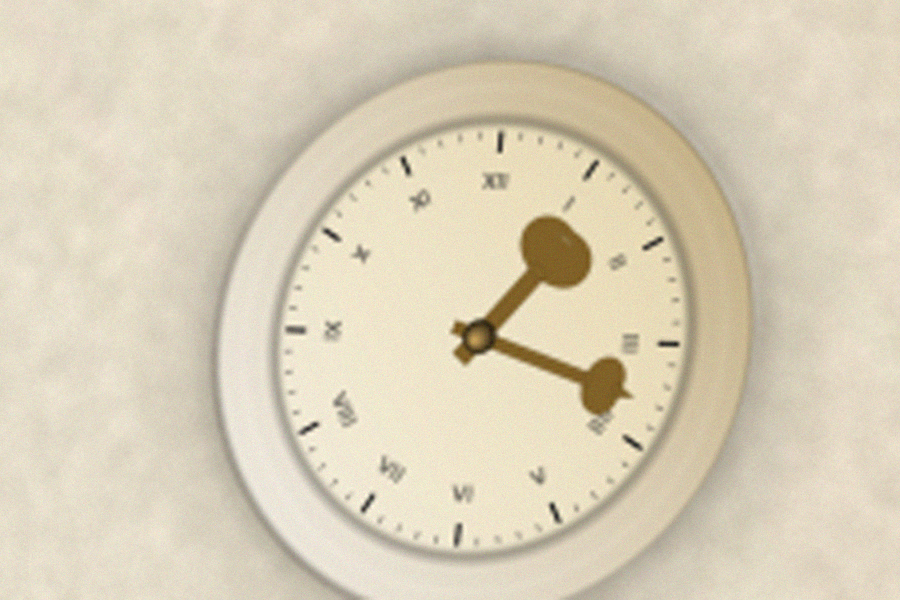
1:18
